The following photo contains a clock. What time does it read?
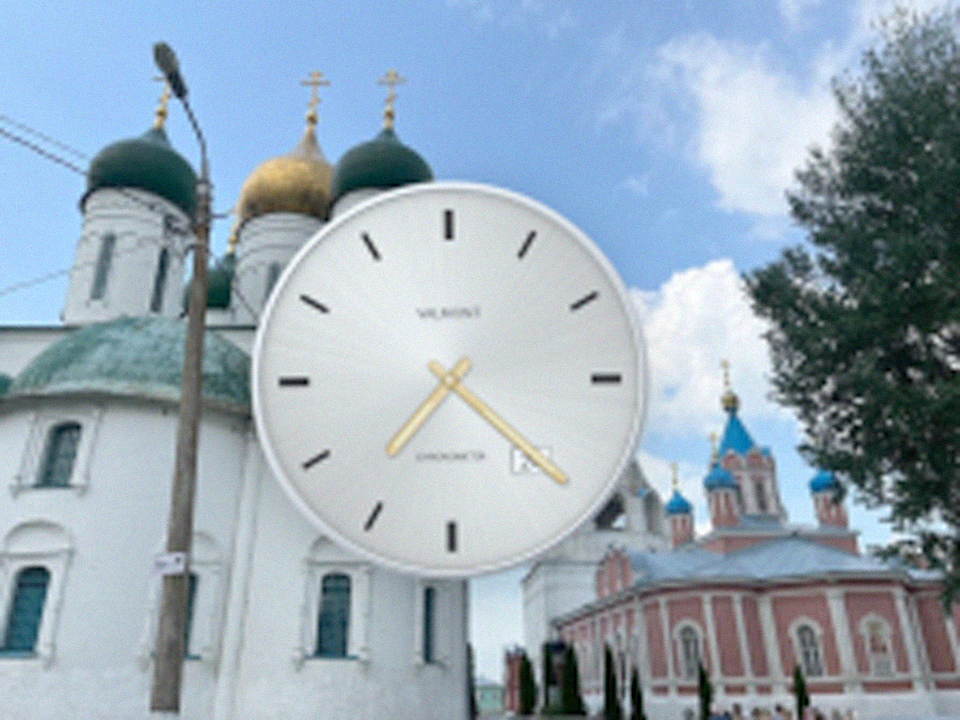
7:22
